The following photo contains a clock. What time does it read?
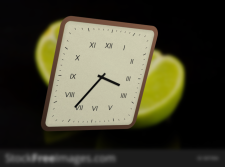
3:36
